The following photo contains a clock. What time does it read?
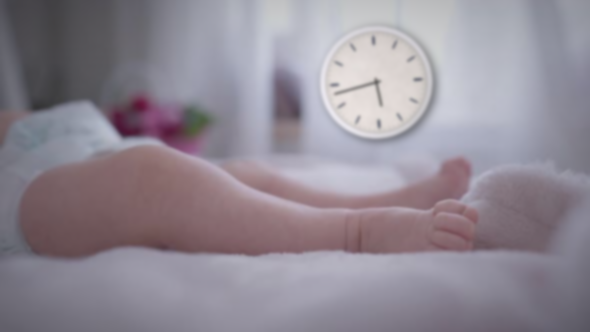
5:43
